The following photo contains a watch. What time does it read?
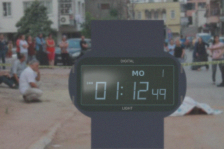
1:12:49
